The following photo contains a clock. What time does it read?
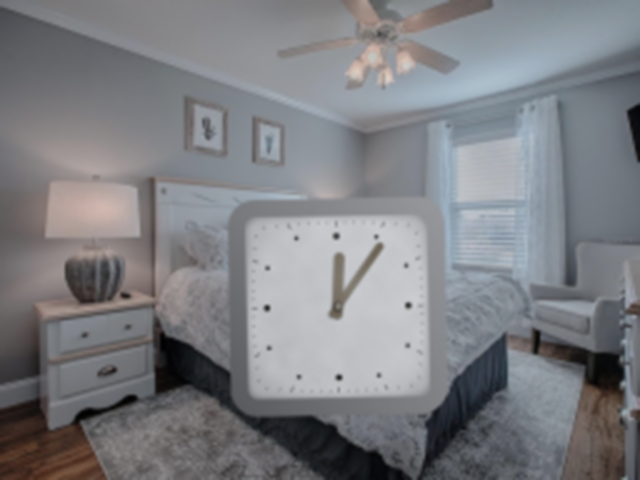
12:06
